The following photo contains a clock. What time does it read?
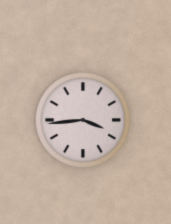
3:44
